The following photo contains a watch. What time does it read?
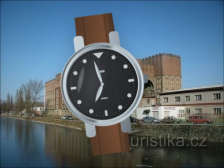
6:58
